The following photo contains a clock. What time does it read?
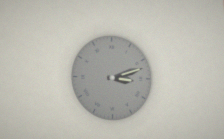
3:12
